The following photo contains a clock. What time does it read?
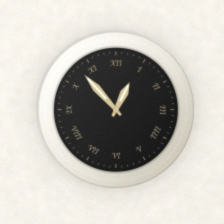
12:53
